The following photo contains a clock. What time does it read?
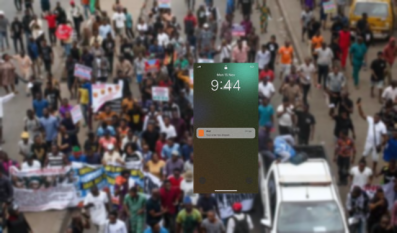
9:44
